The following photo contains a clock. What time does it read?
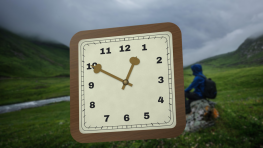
12:50
